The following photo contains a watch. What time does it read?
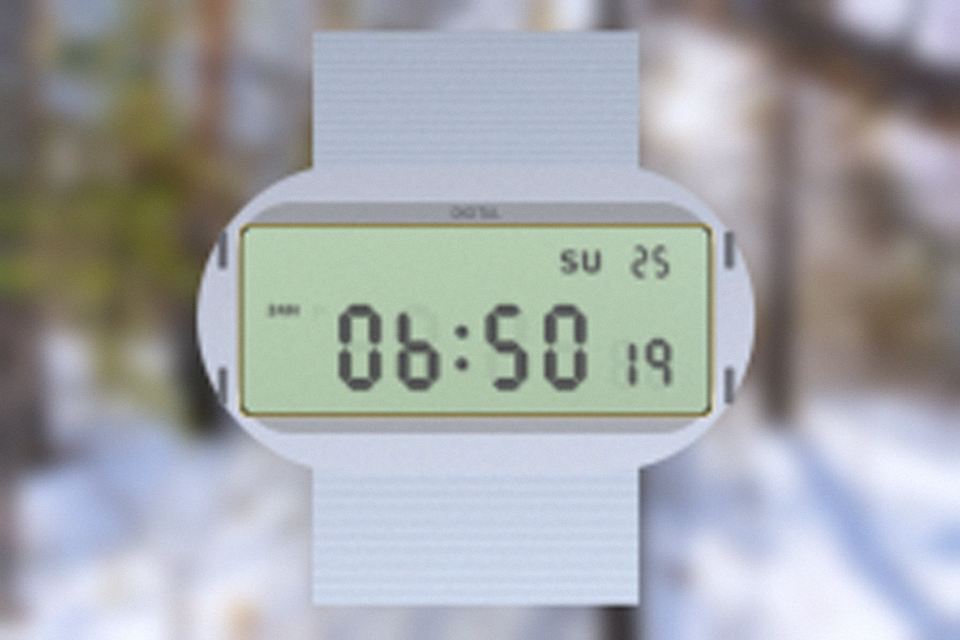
6:50:19
